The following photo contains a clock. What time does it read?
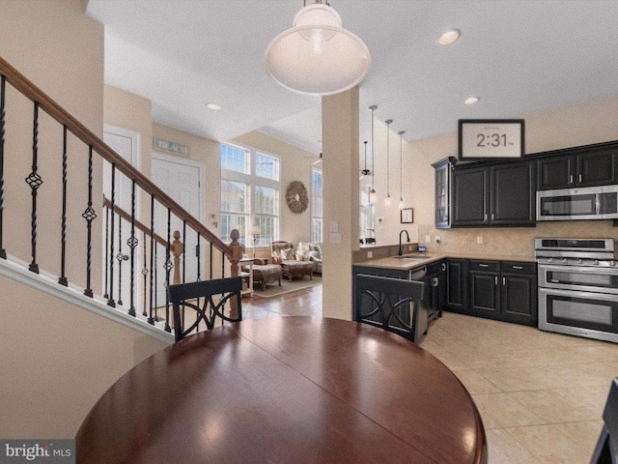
2:31
